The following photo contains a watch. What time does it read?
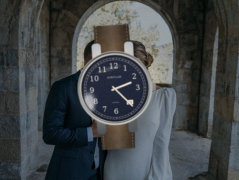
2:23
